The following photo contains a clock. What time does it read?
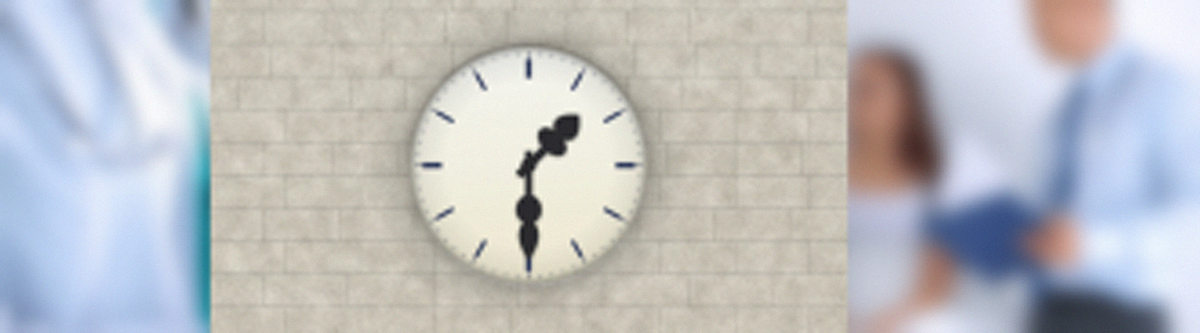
1:30
